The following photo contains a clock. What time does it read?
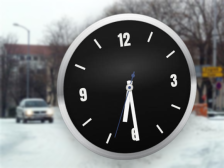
6:29:34
